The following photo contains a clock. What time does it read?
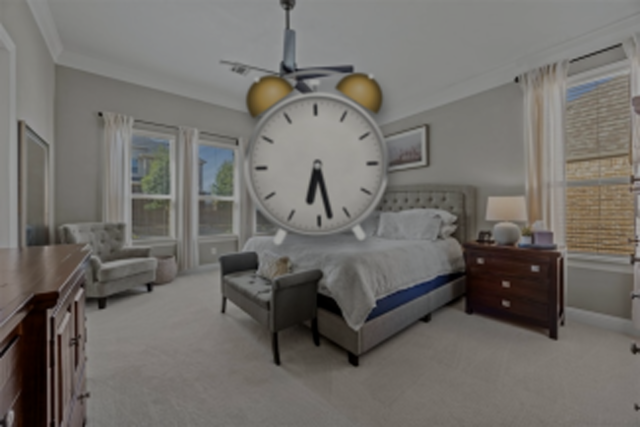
6:28
